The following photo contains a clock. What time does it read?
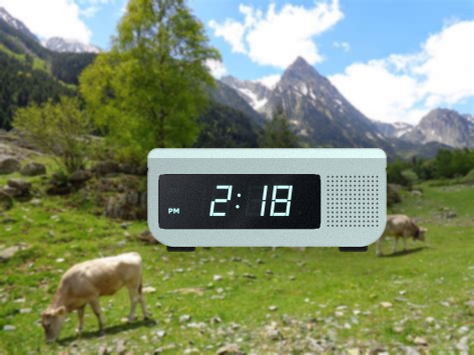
2:18
